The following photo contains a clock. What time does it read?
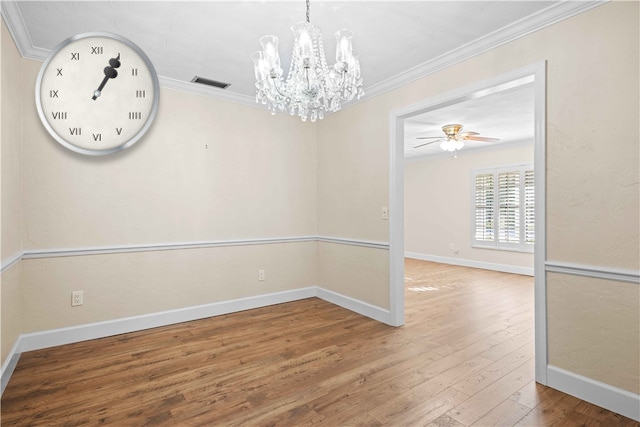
1:05
